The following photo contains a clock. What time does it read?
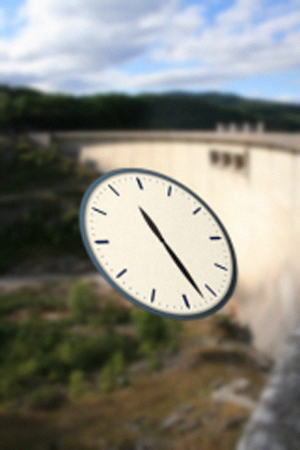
11:27
